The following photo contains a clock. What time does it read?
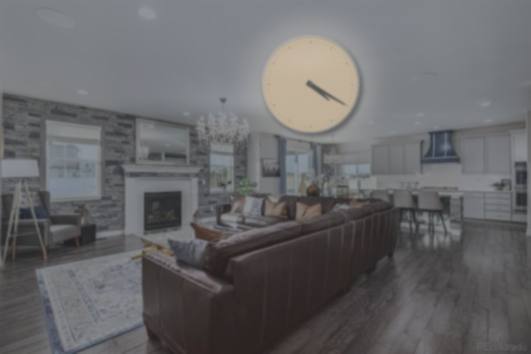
4:20
